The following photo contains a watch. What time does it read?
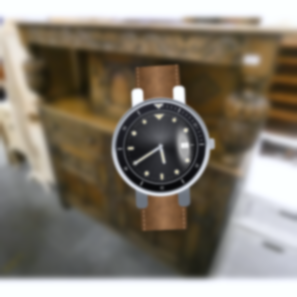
5:40
